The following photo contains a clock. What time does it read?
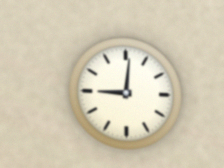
9:01
